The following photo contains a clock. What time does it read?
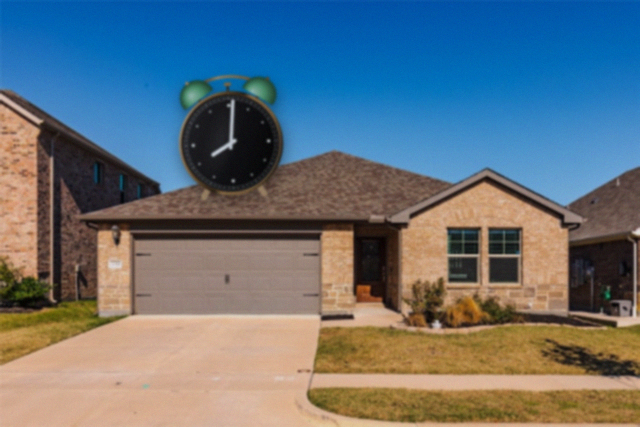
8:01
